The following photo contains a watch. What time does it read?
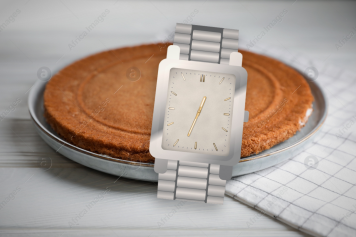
12:33
